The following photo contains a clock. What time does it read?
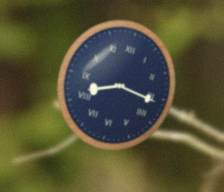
8:16
